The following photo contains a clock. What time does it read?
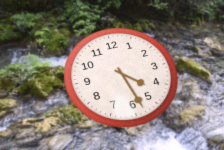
4:28
